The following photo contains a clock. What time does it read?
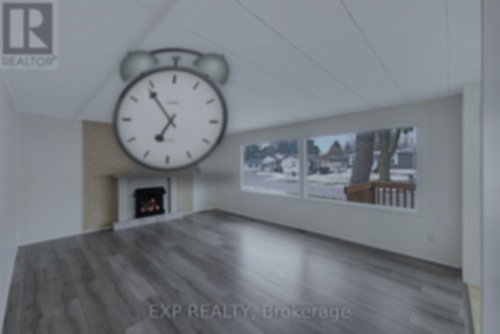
6:54
